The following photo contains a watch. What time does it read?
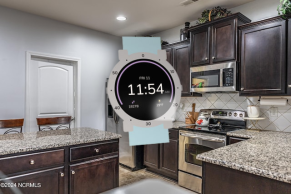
11:54
